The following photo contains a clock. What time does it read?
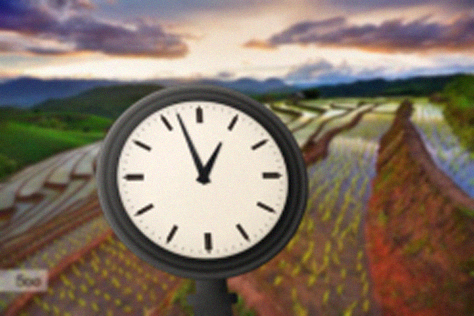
12:57
